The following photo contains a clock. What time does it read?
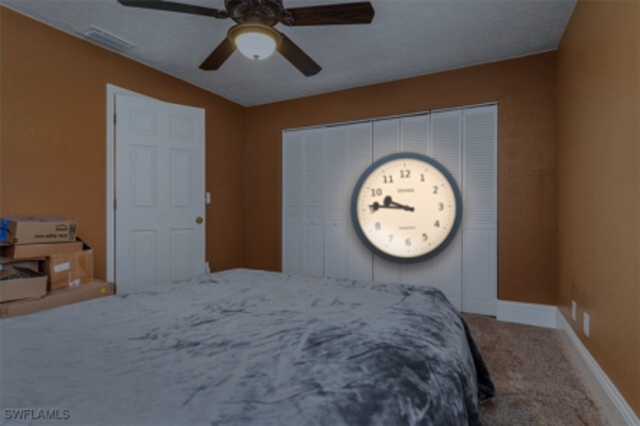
9:46
